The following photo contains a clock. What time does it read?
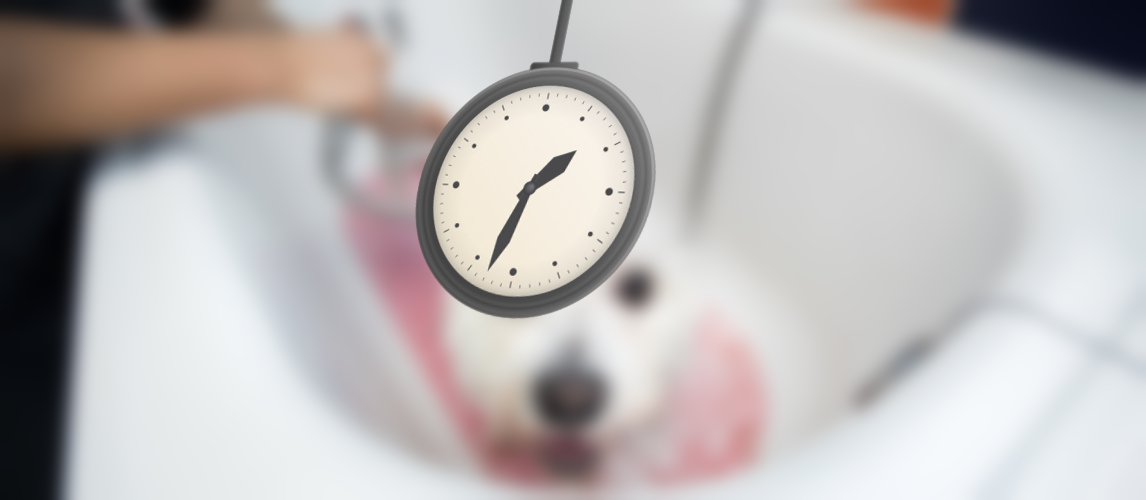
1:33
